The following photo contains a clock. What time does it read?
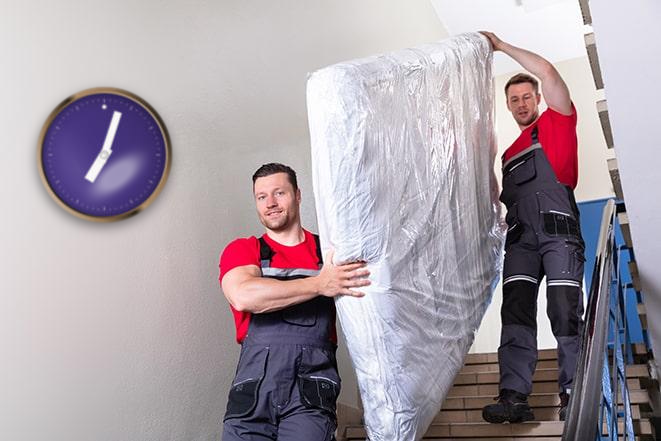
7:03
